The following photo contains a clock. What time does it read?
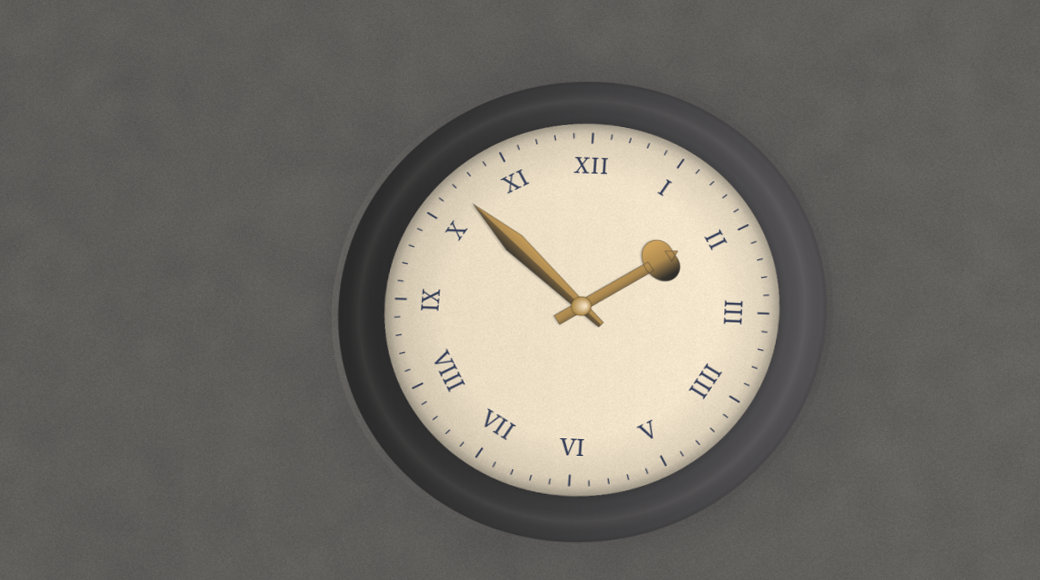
1:52
